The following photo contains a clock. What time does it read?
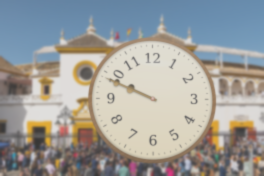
9:49
